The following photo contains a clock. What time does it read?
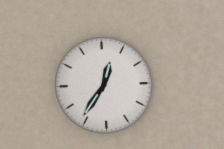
12:36
